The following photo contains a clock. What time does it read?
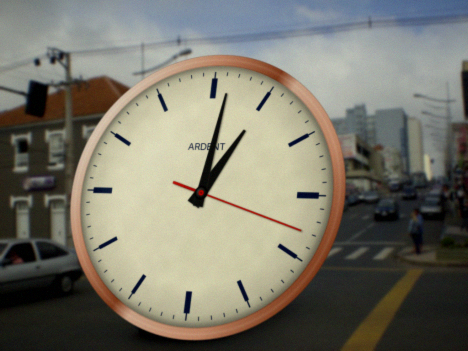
1:01:18
